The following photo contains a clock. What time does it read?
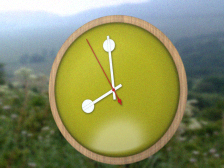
7:58:55
